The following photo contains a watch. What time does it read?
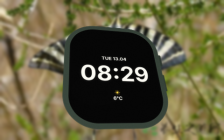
8:29
